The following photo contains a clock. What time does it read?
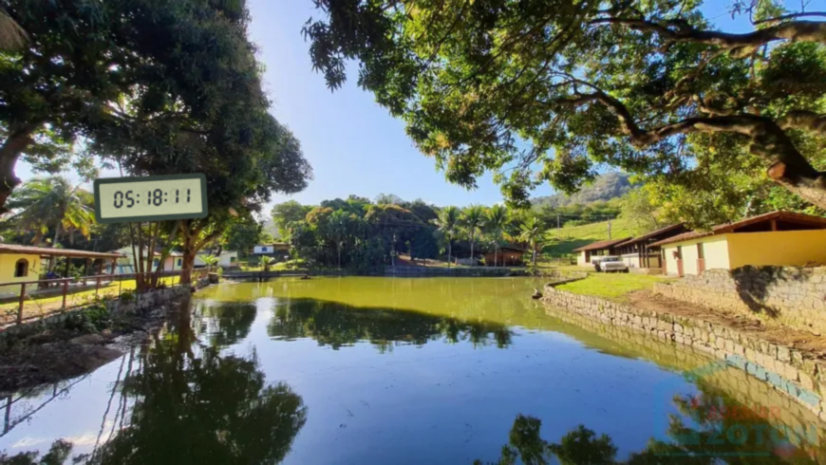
5:18:11
